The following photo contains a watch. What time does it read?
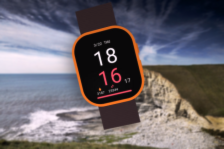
18:16
